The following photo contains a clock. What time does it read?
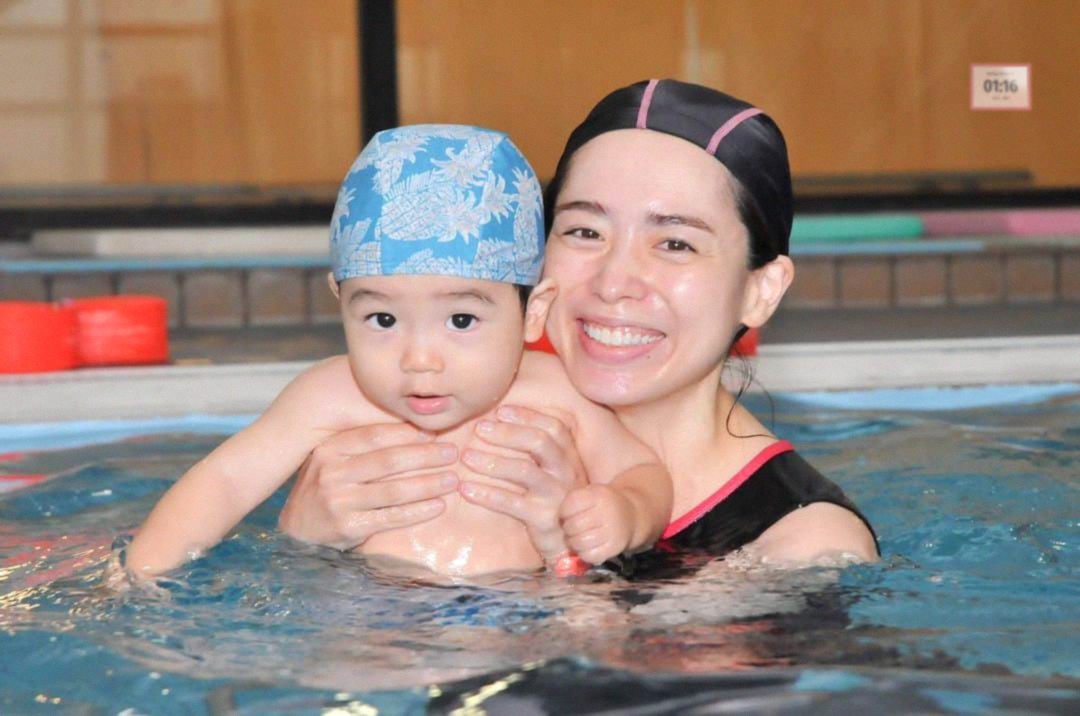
1:16
